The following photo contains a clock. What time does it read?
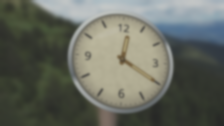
12:20
